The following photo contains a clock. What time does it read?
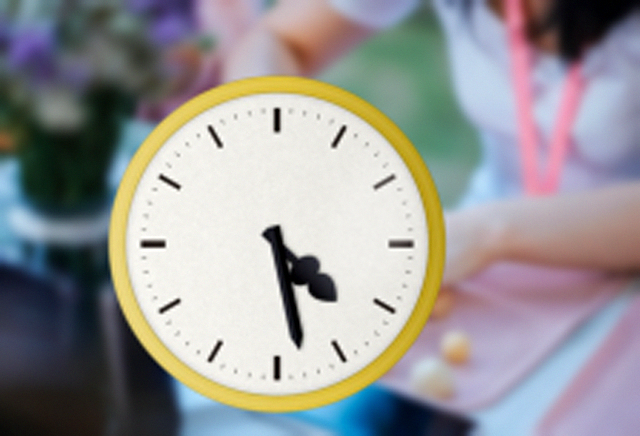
4:28
